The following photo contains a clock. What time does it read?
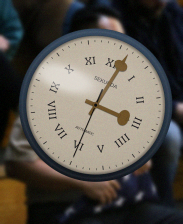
3:01:30
